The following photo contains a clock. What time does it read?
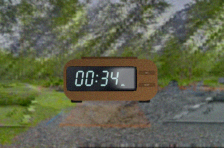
0:34
